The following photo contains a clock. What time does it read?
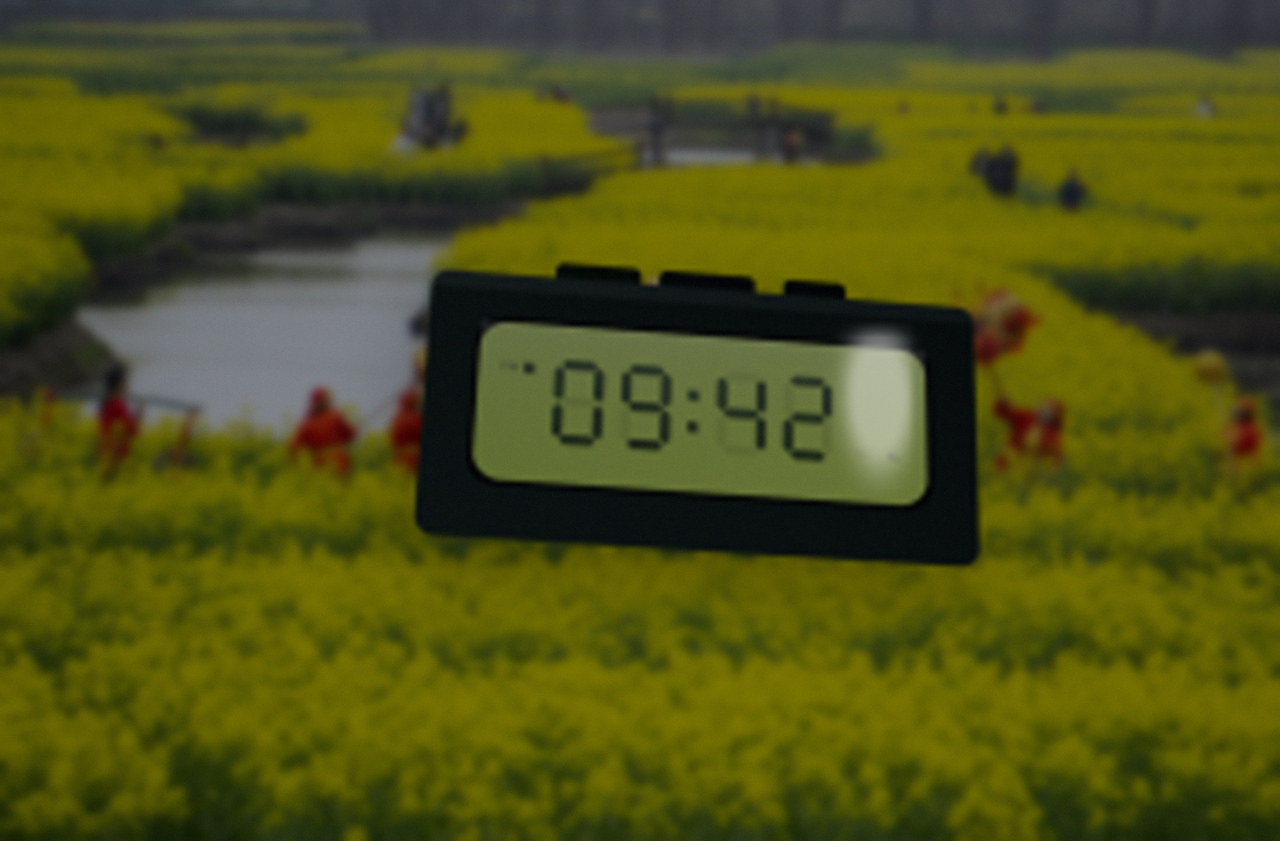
9:42
